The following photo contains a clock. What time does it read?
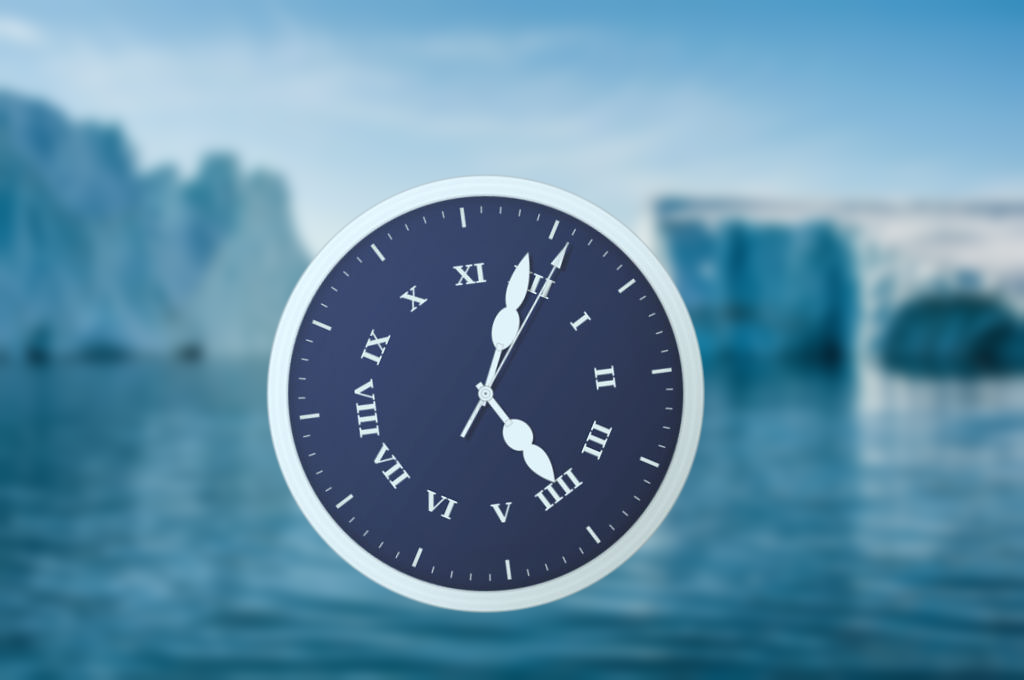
3:59:01
